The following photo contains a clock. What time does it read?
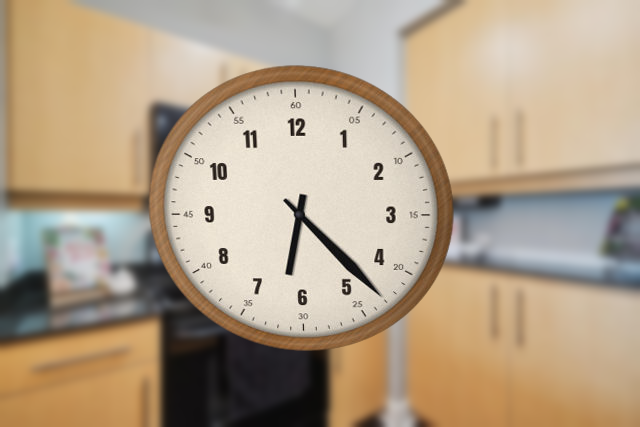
6:23
